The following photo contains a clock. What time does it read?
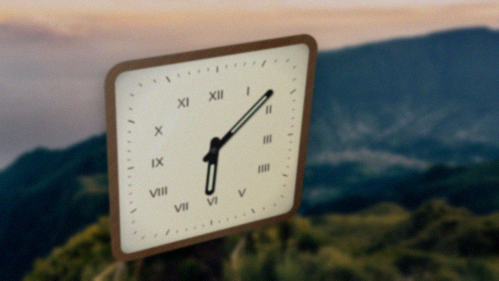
6:08
